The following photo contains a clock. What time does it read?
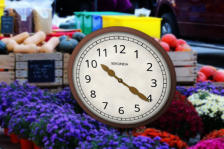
10:21
